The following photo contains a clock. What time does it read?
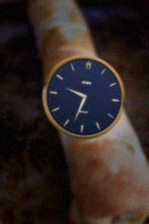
9:33
